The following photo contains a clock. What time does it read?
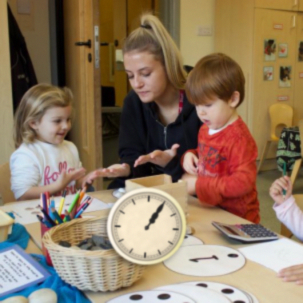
1:05
